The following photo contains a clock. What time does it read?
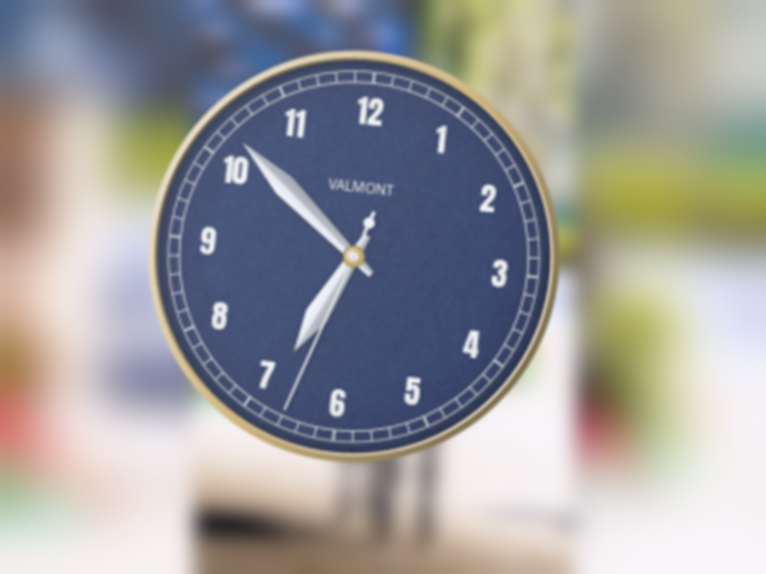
6:51:33
